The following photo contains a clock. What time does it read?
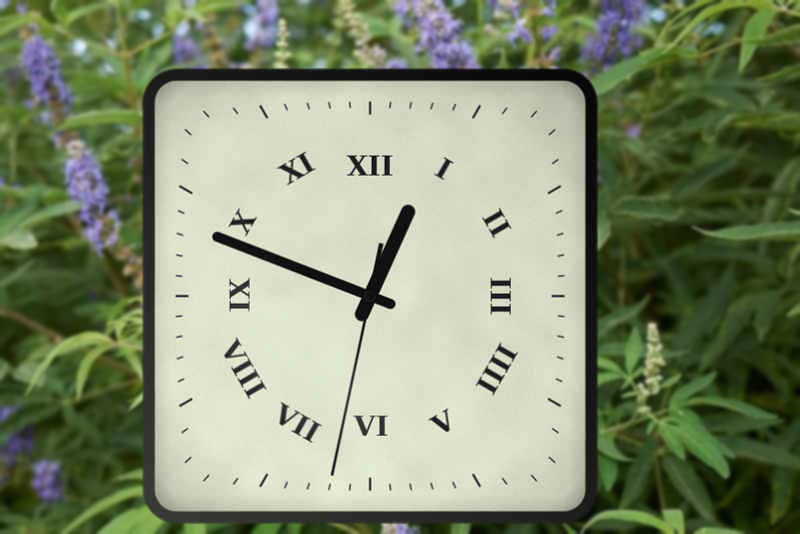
12:48:32
